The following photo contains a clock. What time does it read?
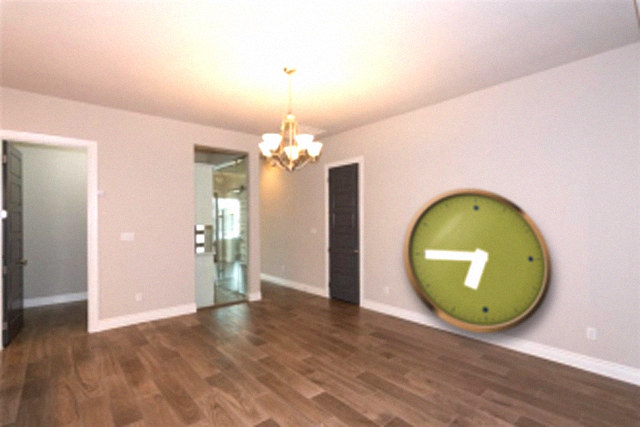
6:45
